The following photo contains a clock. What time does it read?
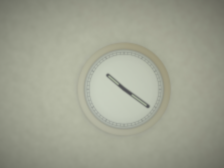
10:21
